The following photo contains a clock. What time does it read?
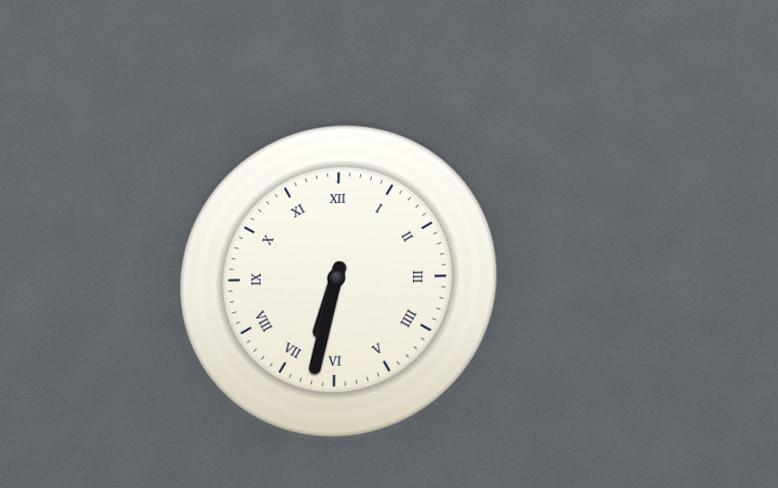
6:32
